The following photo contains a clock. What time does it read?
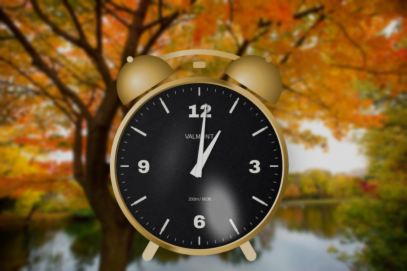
1:01
